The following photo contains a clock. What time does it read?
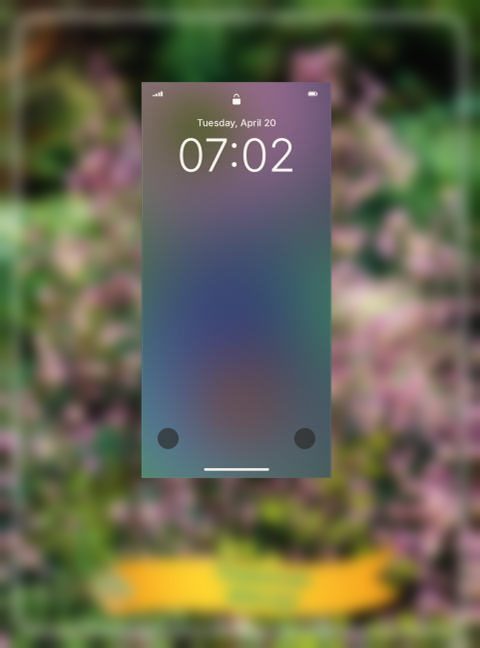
7:02
